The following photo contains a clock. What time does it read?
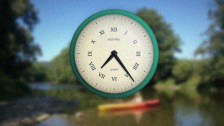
7:24
